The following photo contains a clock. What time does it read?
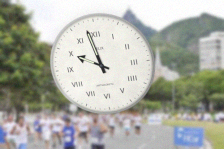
9:58
